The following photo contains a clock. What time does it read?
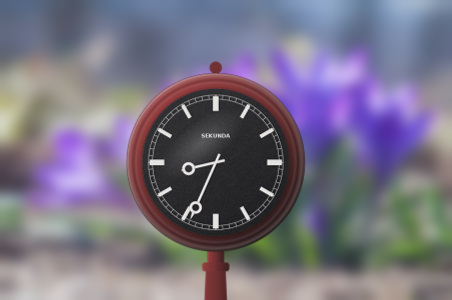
8:34
